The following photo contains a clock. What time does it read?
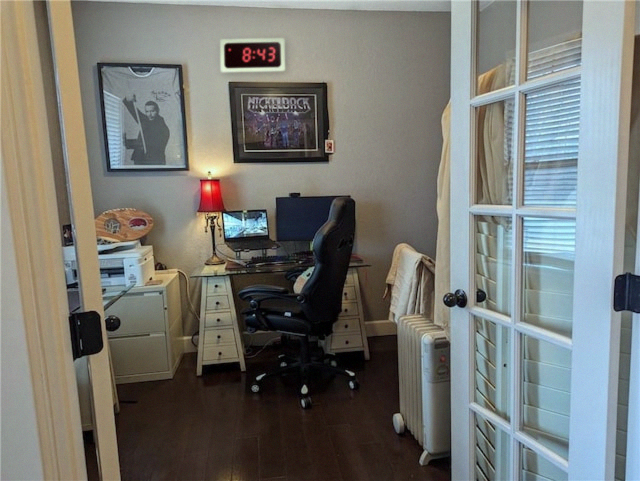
8:43
